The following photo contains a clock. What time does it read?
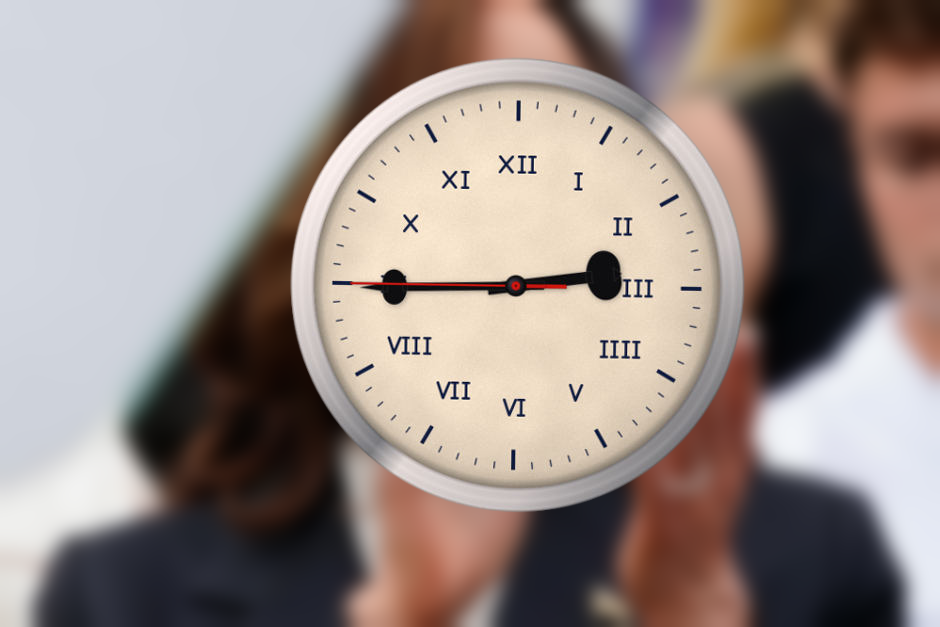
2:44:45
